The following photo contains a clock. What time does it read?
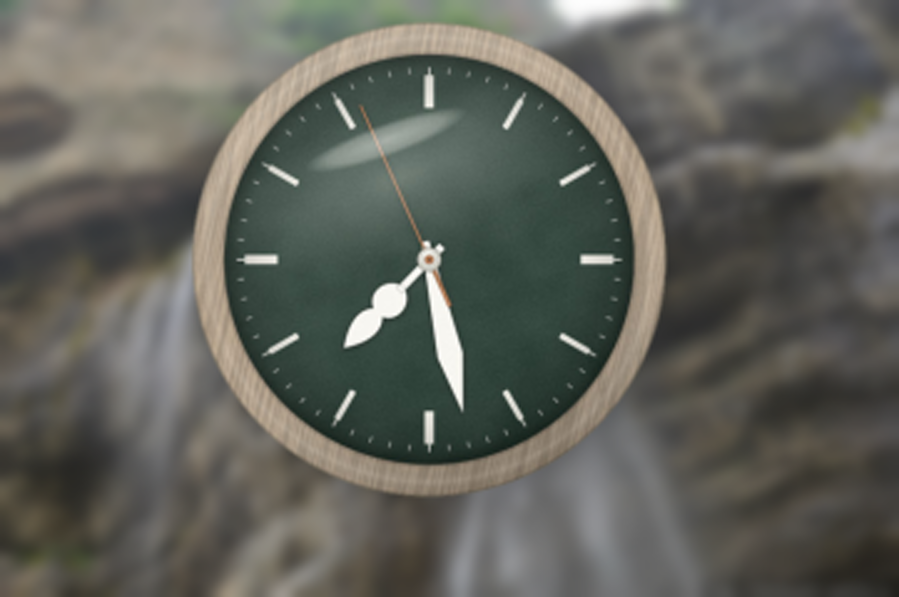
7:27:56
